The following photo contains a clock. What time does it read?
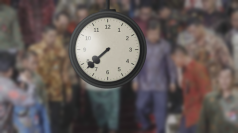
7:38
